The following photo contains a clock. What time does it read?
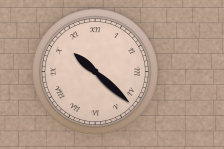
10:22
